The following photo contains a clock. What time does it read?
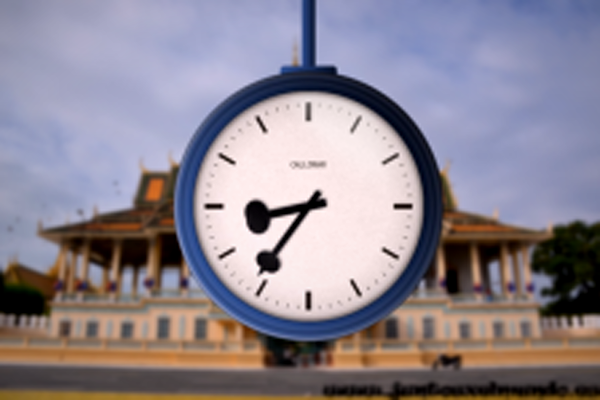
8:36
